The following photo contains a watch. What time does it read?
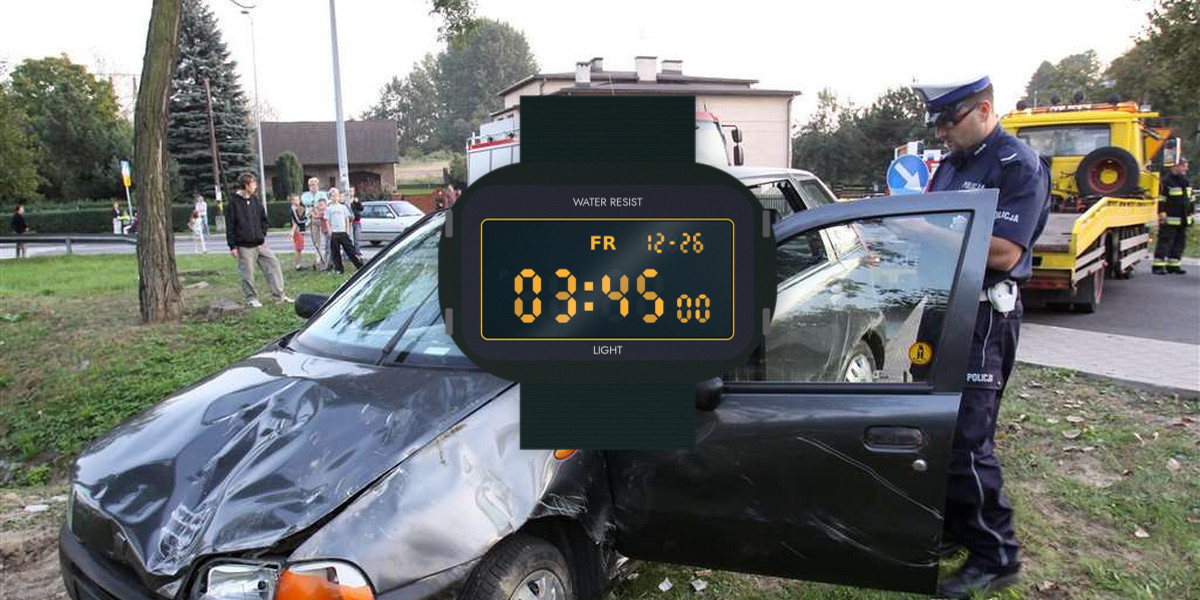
3:45:00
